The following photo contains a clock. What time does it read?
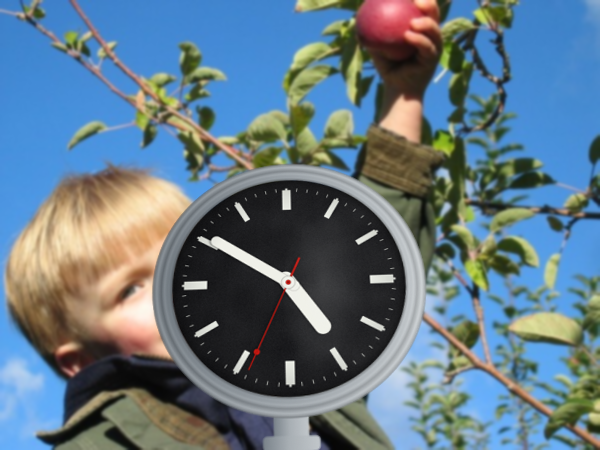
4:50:34
